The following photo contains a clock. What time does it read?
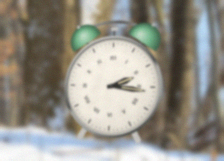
2:16
